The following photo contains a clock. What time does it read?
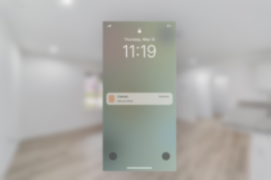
11:19
